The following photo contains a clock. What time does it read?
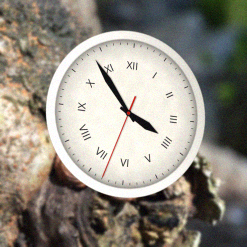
3:53:33
